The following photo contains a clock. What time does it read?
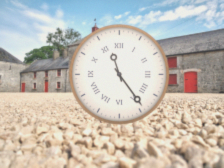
11:24
